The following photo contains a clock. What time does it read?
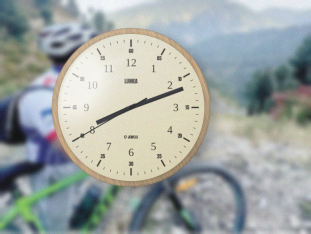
8:11:40
